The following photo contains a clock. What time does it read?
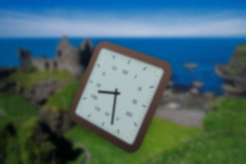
8:27
